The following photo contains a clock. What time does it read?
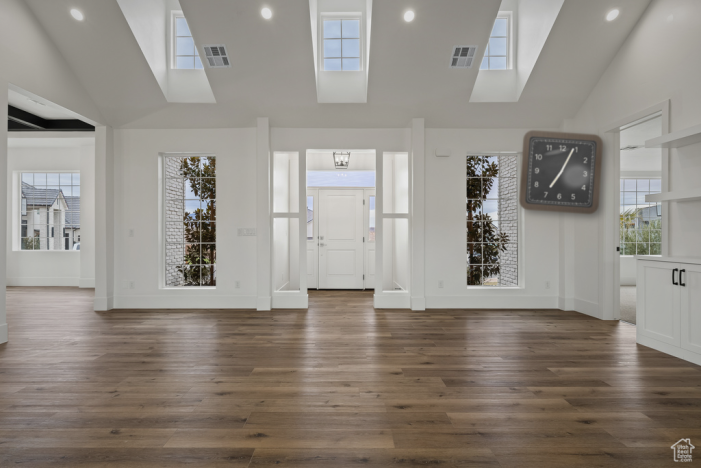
7:04
